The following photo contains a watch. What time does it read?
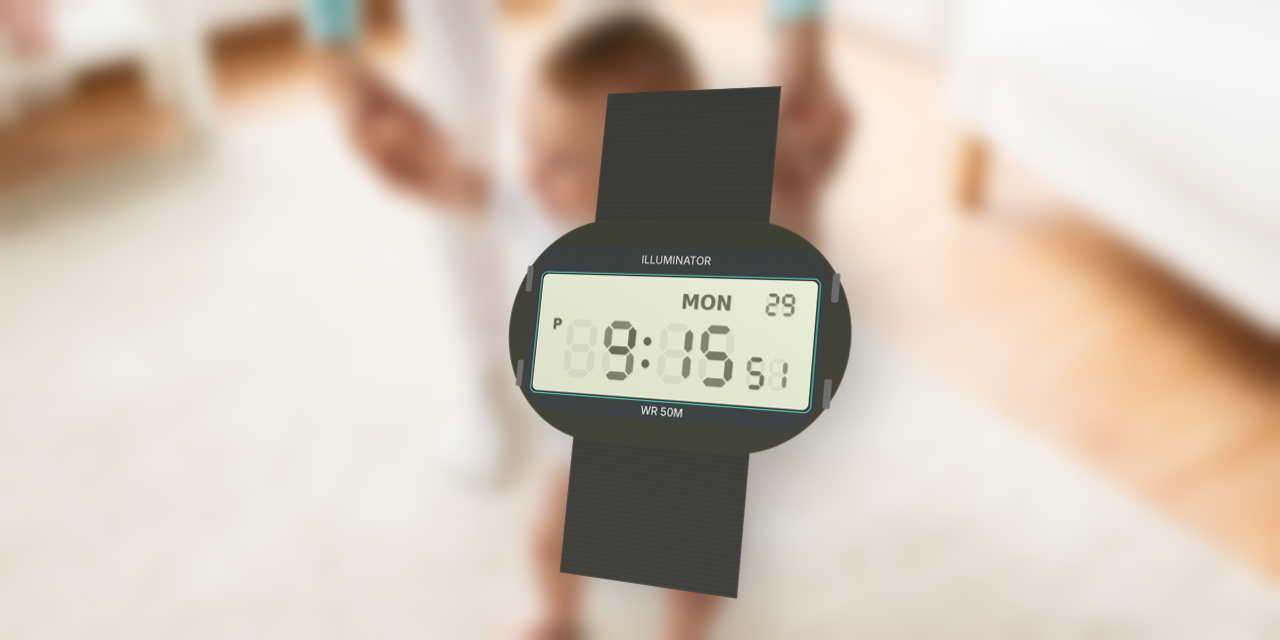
9:15:51
